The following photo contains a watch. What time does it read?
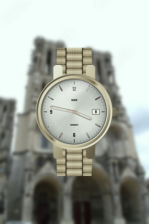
3:47
